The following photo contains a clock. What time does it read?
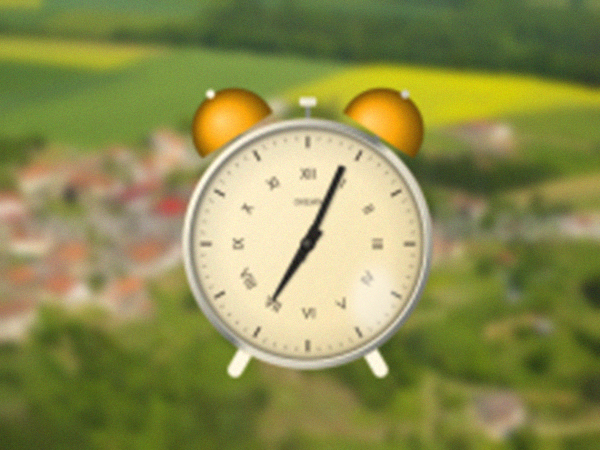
7:04
